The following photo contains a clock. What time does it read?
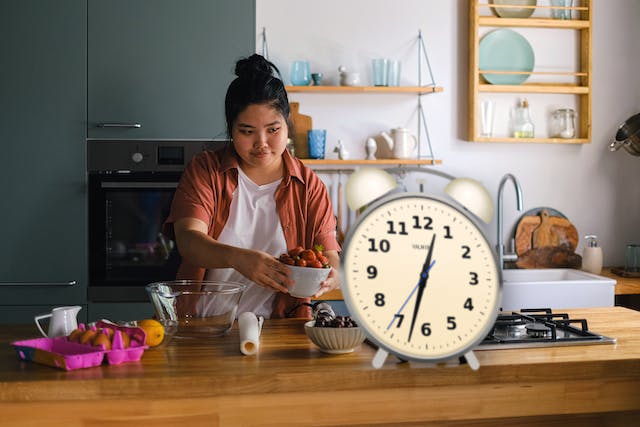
12:32:36
